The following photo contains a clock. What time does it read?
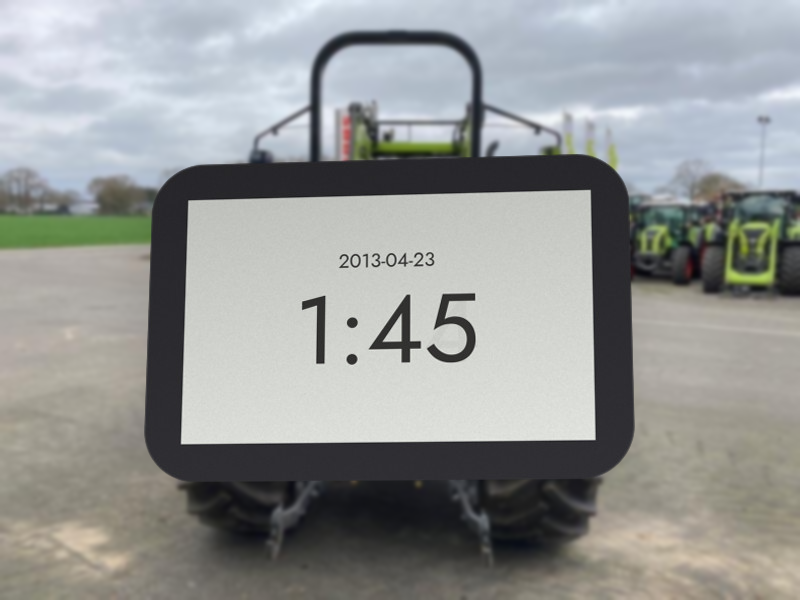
1:45
